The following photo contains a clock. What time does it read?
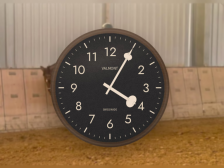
4:05
